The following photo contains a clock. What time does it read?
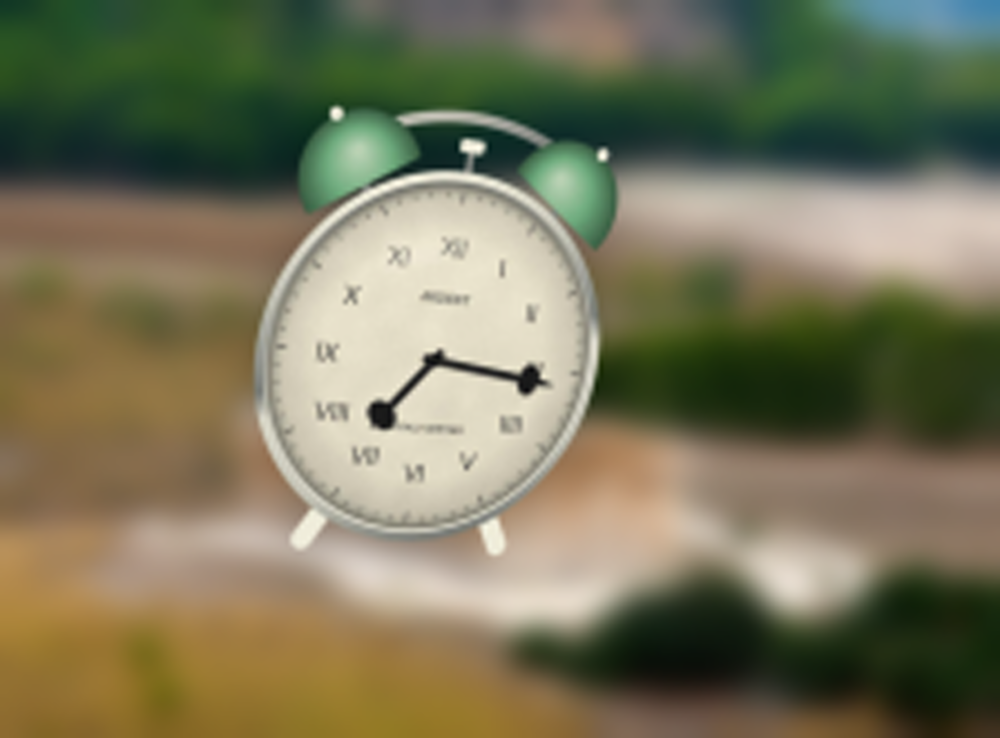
7:16
